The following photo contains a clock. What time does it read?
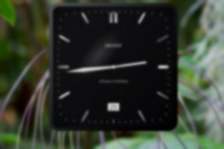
2:44
